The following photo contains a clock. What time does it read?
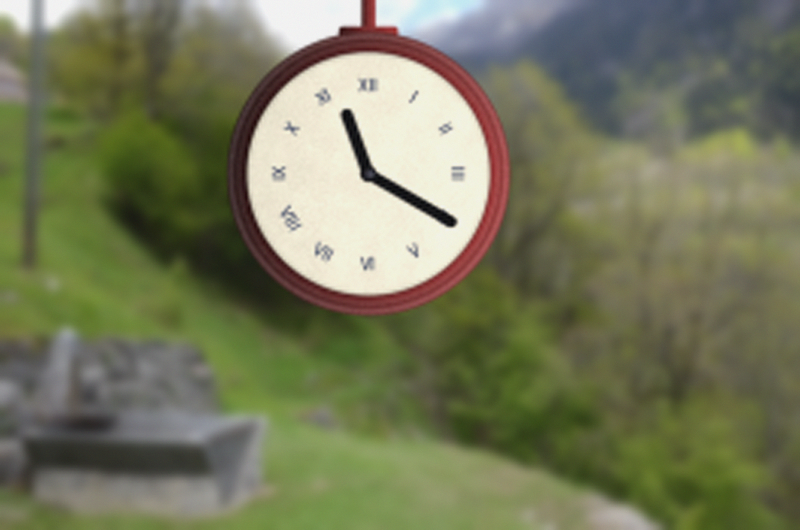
11:20
